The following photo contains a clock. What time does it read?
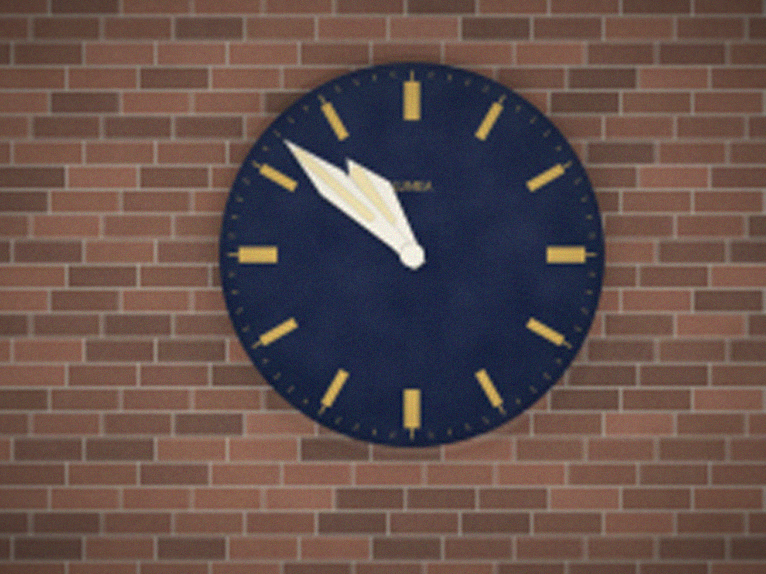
10:52
